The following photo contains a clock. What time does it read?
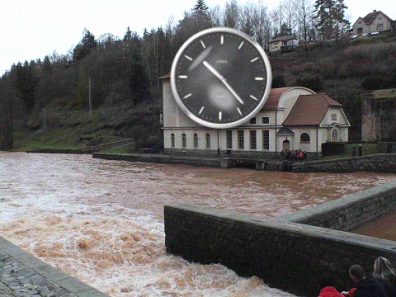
10:23
